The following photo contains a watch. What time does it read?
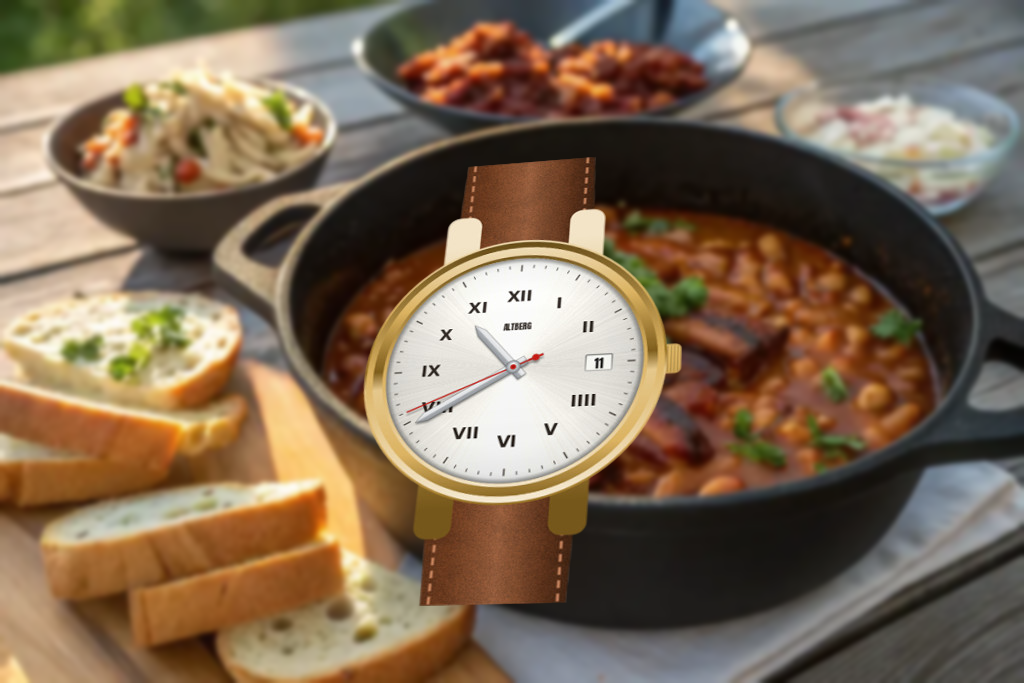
10:39:41
